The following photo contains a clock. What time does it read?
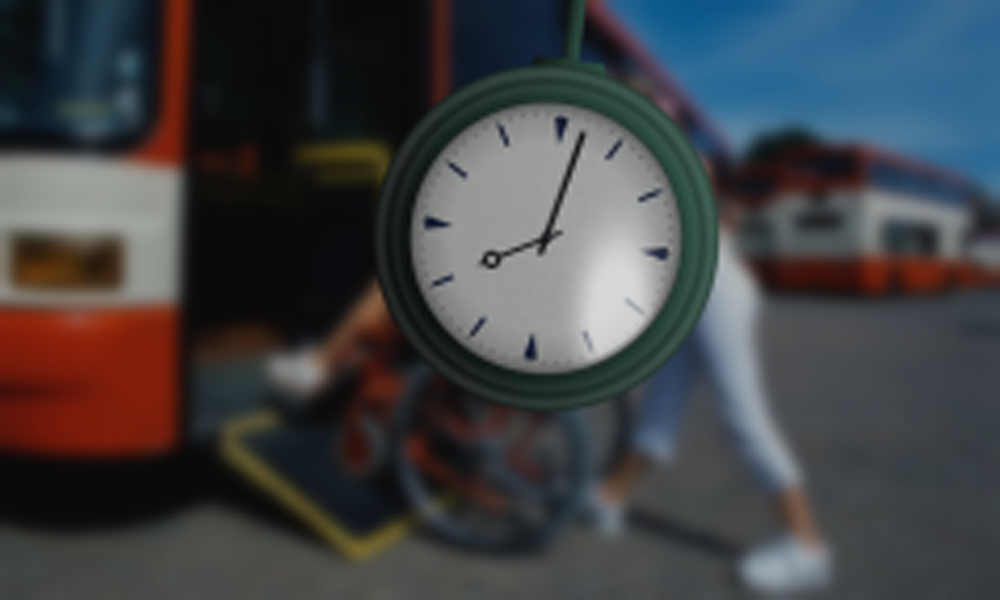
8:02
